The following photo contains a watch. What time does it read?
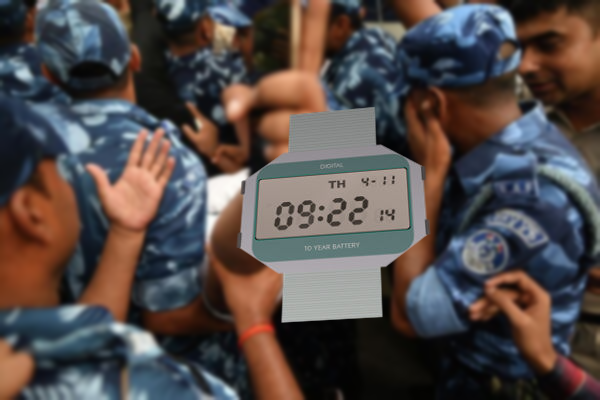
9:22:14
